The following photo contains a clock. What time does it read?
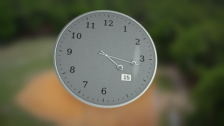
4:17
